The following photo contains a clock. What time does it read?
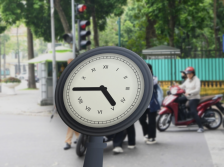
4:45
